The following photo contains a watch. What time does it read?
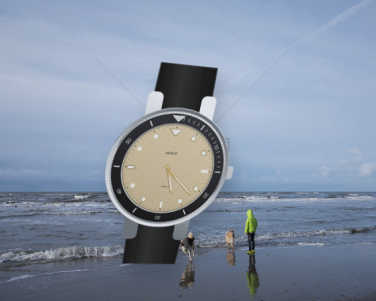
5:22
